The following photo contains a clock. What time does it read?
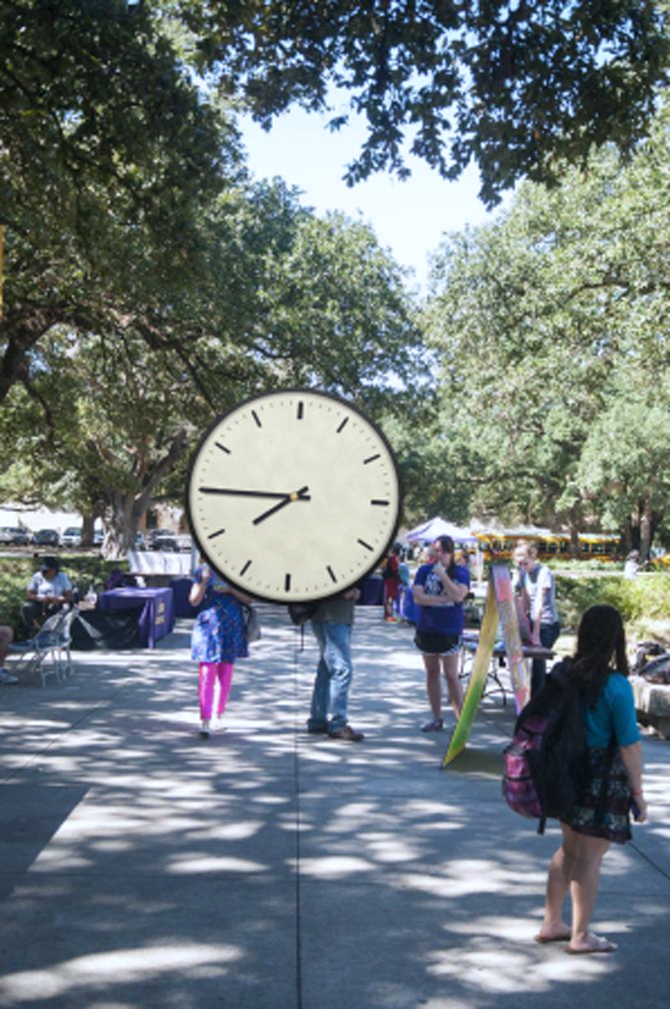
7:45
